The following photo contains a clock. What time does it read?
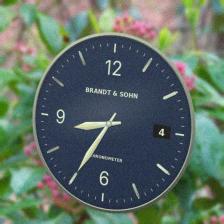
8:35
